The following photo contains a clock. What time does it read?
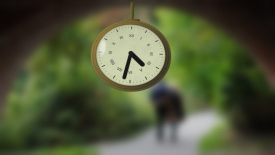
4:32
